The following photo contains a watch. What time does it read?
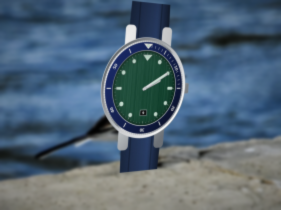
2:10
